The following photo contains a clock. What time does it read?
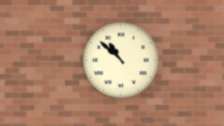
10:52
